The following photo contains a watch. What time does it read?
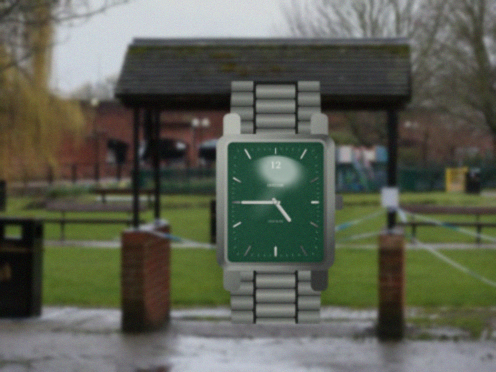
4:45
